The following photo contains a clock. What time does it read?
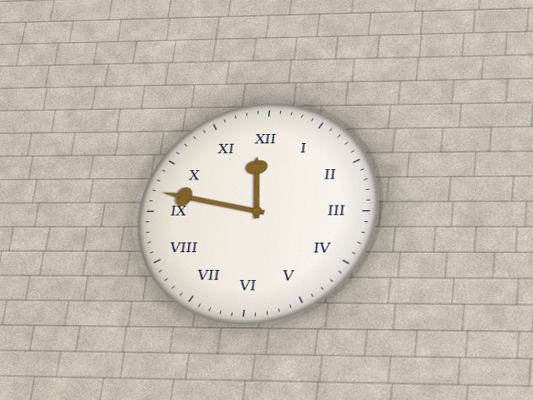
11:47
